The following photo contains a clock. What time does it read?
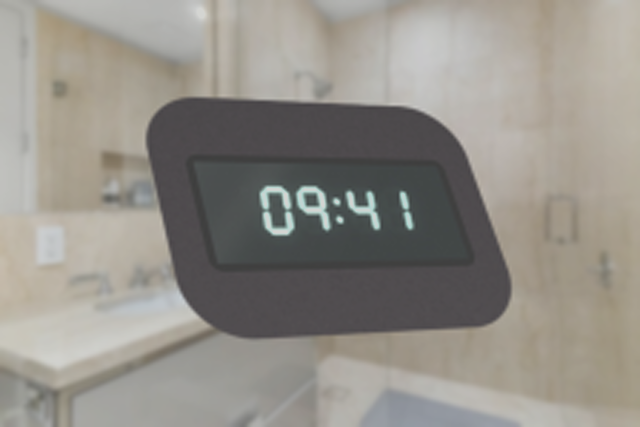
9:41
